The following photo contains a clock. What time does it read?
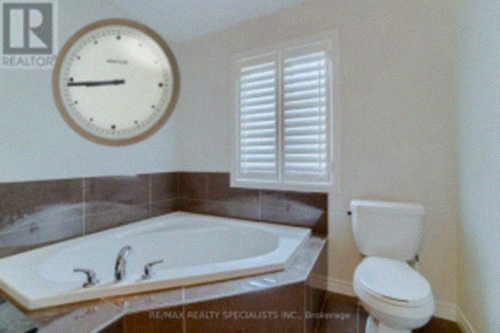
8:44
